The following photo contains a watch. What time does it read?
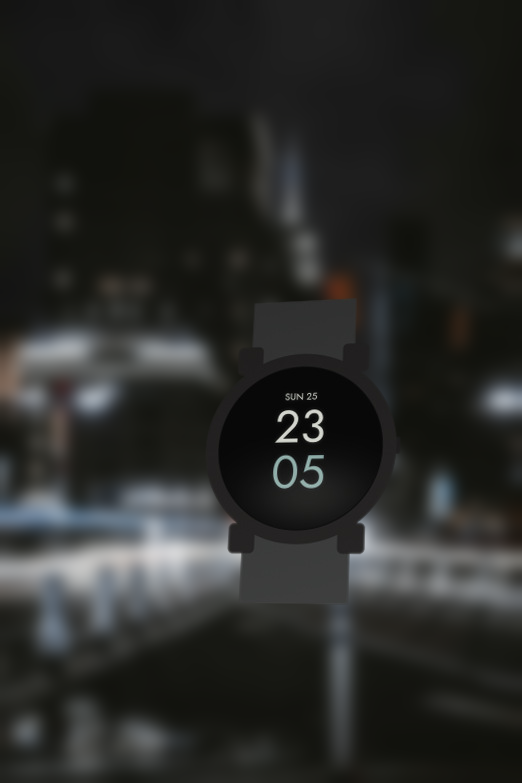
23:05
